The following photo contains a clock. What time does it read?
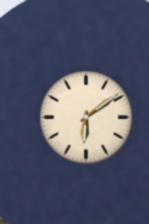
6:09
